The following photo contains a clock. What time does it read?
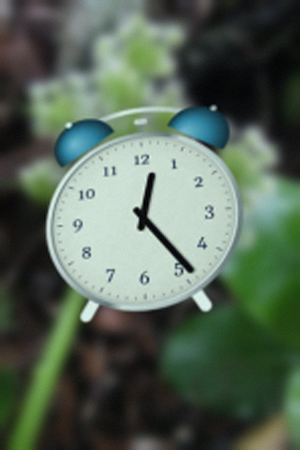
12:24
